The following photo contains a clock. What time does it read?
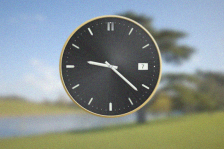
9:22
